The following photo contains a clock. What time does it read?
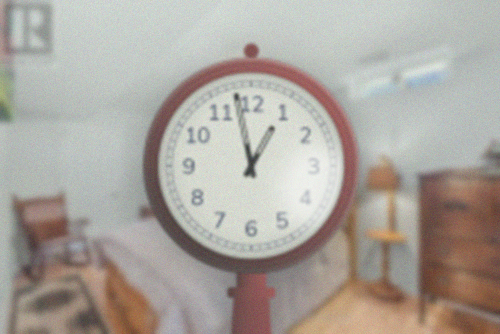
12:58
